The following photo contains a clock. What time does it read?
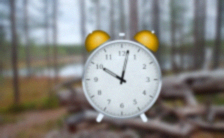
10:02
